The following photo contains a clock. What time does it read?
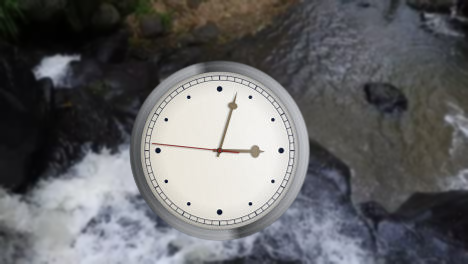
3:02:46
